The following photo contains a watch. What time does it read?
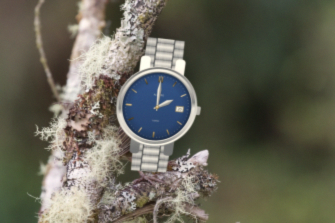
2:00
